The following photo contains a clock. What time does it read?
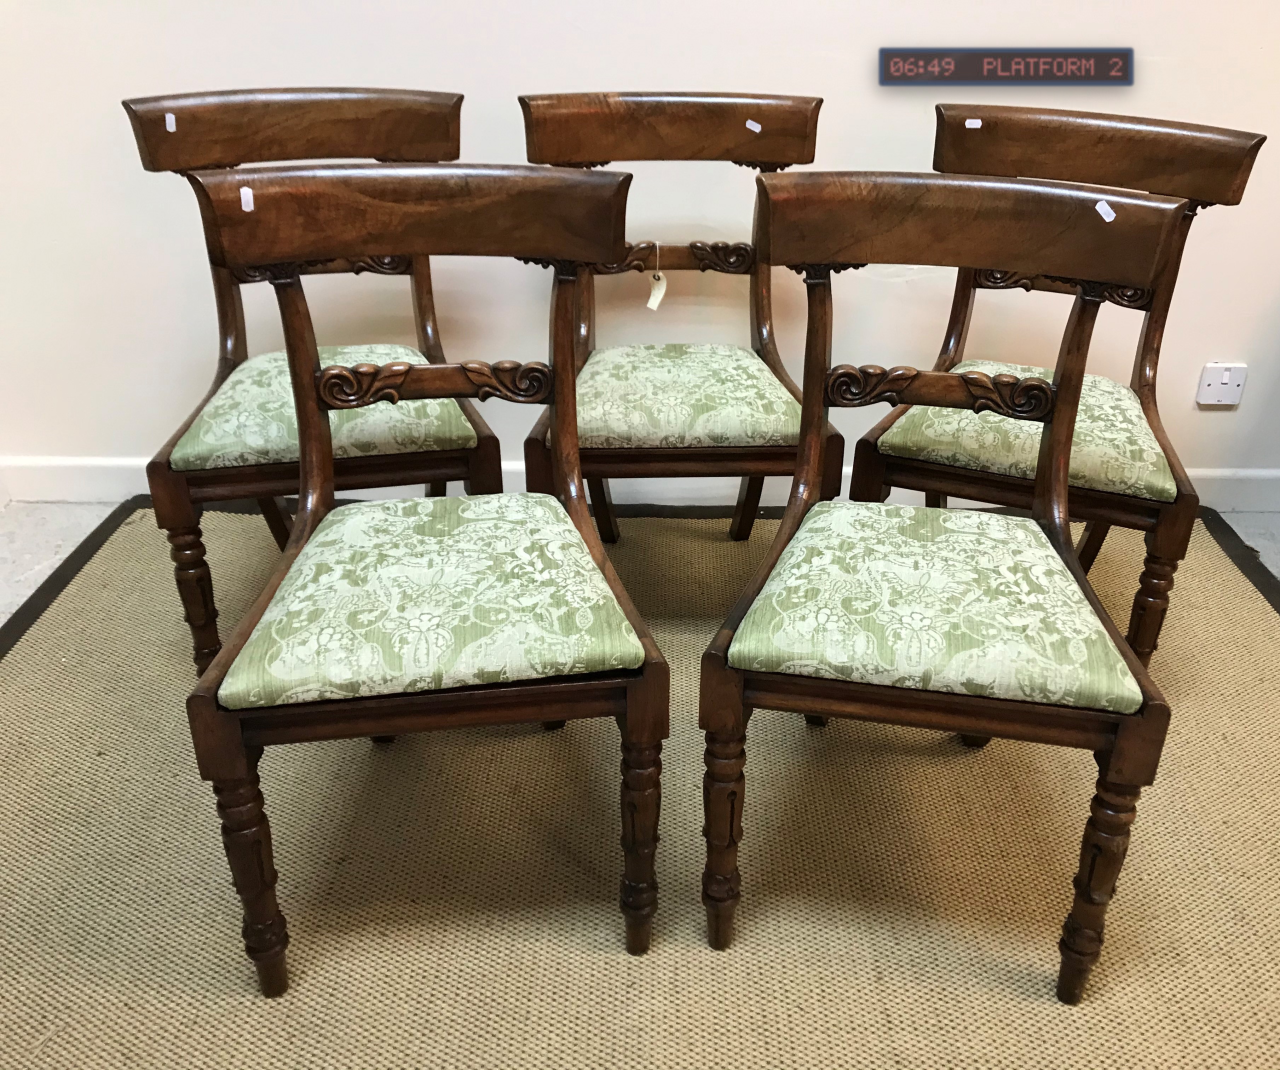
6:49
